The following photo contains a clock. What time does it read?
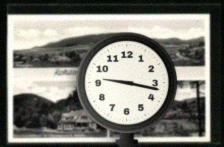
9:17
